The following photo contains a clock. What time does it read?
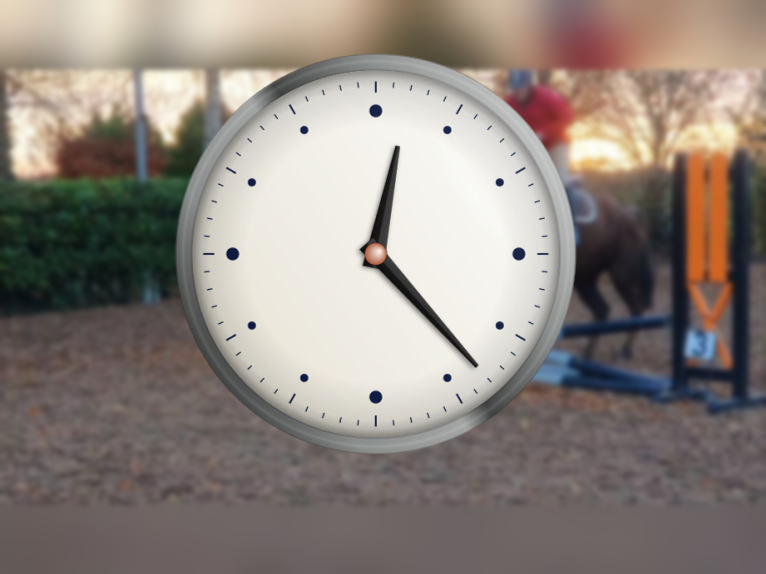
12:23
